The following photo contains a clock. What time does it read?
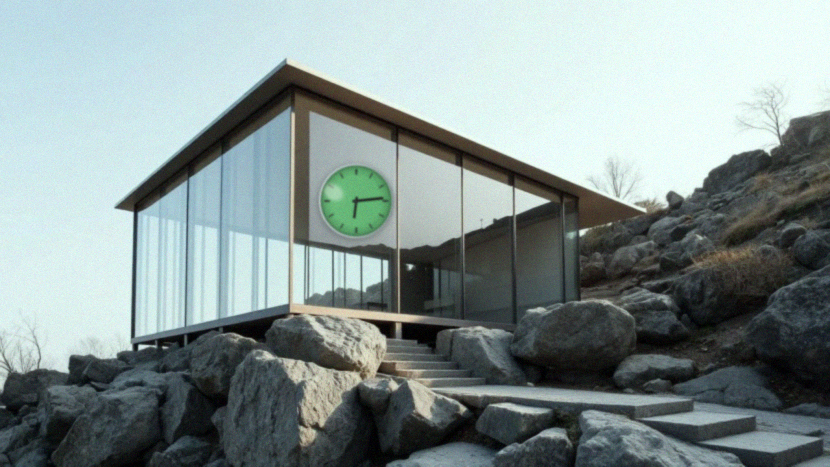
6:14
